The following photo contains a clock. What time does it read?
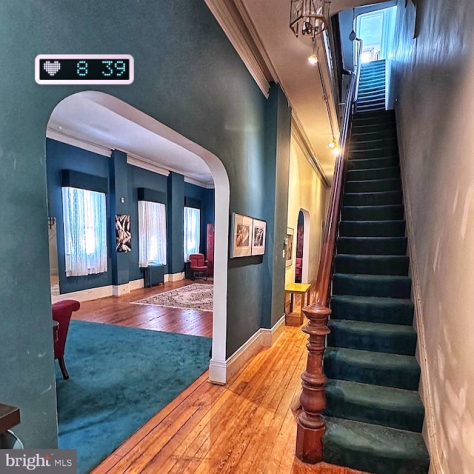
8:39
